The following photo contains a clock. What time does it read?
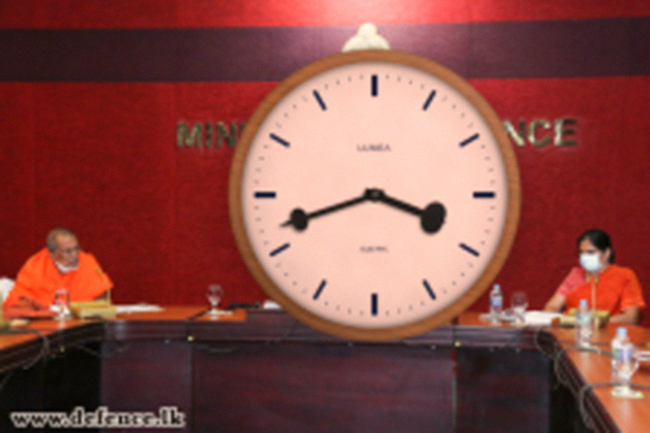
3:42
